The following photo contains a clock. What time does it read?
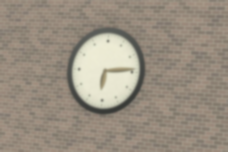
6:14
